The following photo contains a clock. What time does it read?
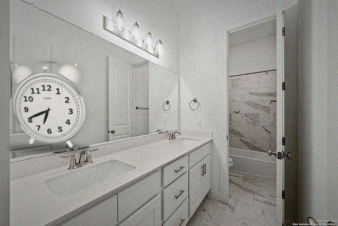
6:41
